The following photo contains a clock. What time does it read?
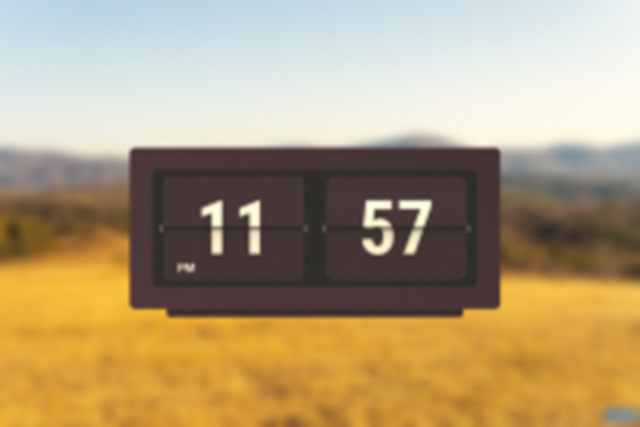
11:57
